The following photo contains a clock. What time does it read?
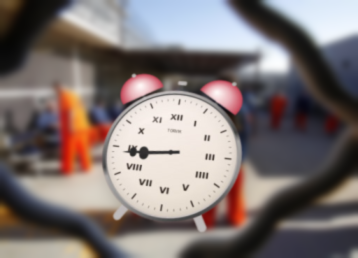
8:44
